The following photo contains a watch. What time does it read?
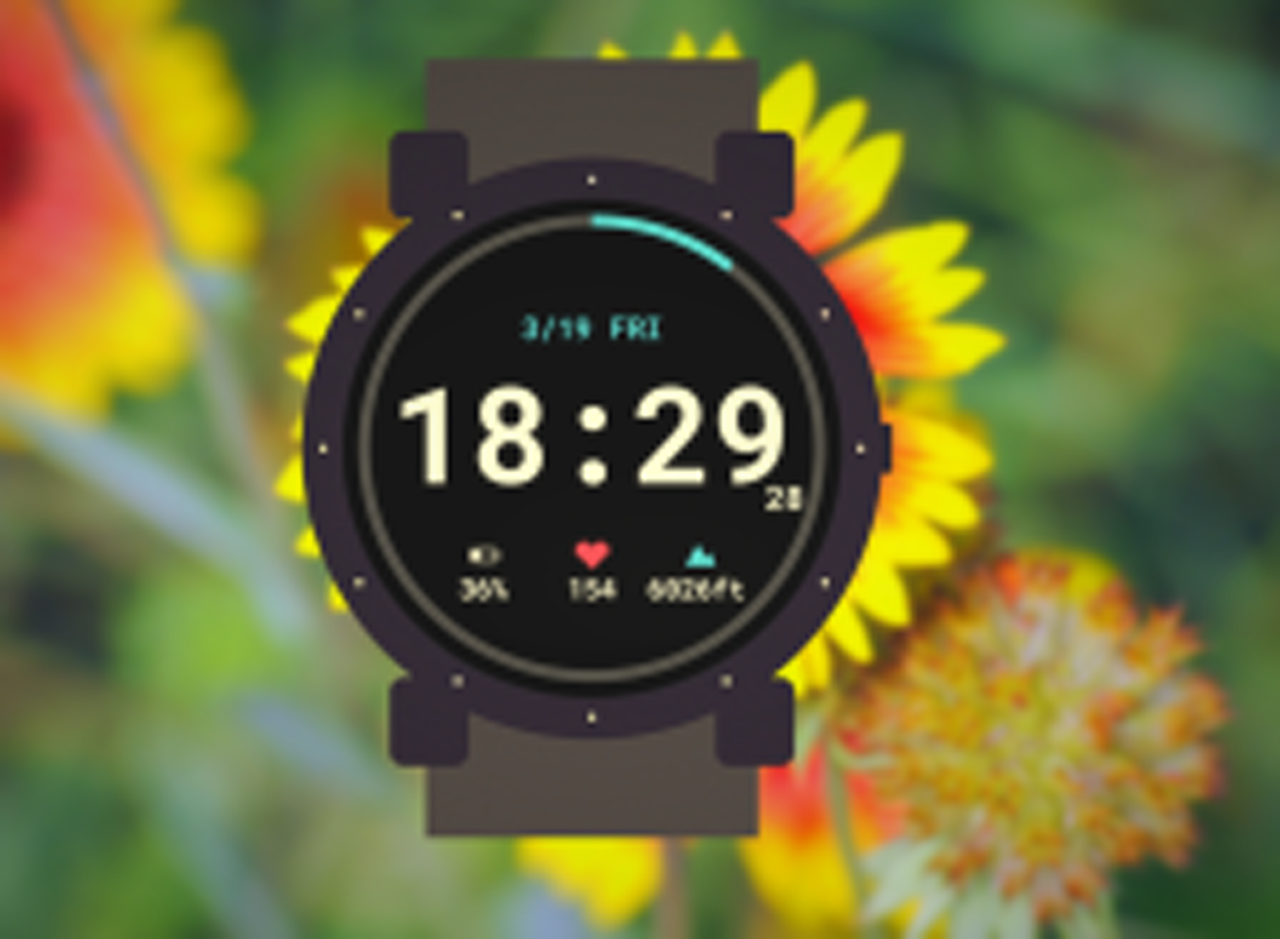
18:29
